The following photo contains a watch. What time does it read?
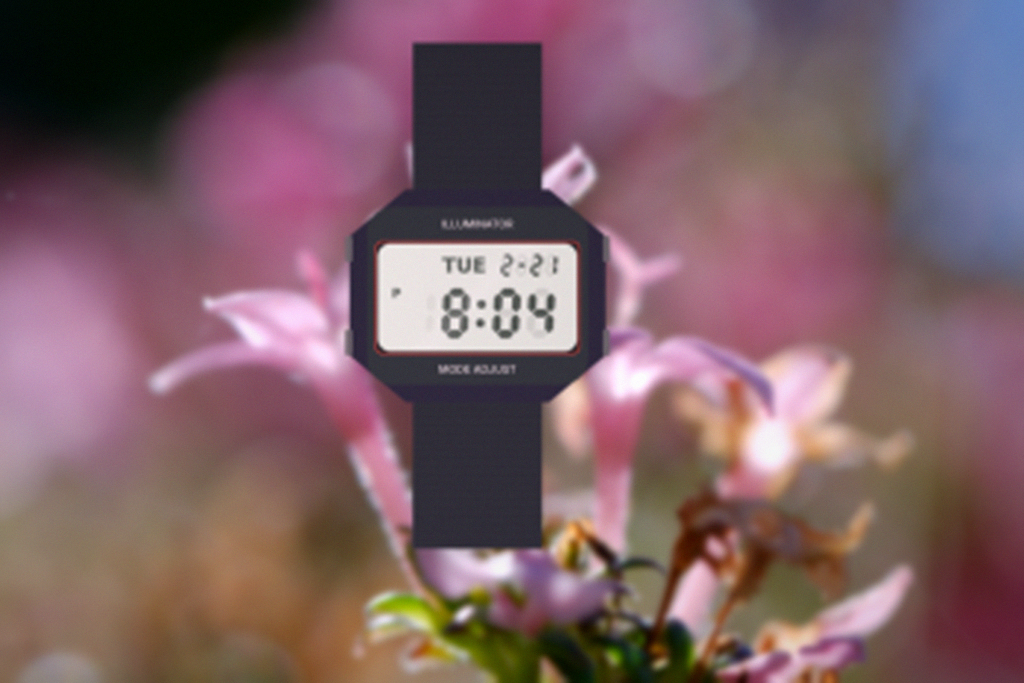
8:04
